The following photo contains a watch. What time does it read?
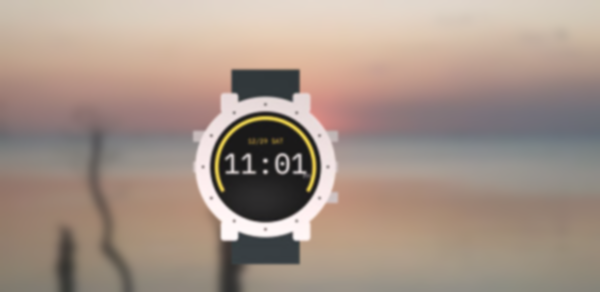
11:01
